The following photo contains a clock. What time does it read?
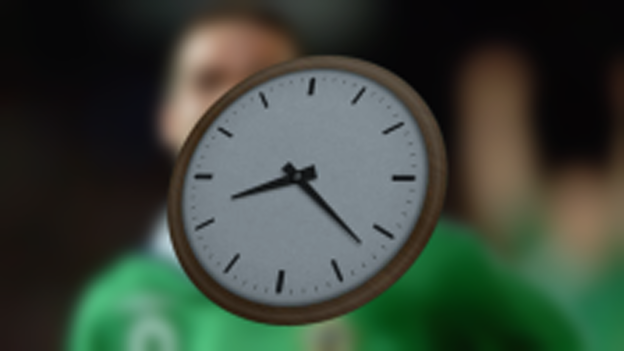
8:22
